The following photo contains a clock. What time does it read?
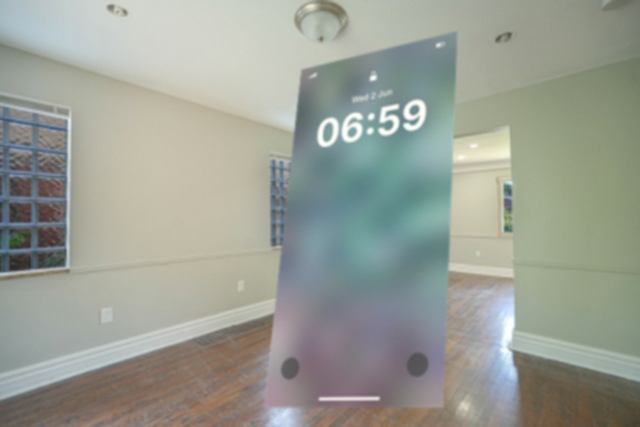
6:59
